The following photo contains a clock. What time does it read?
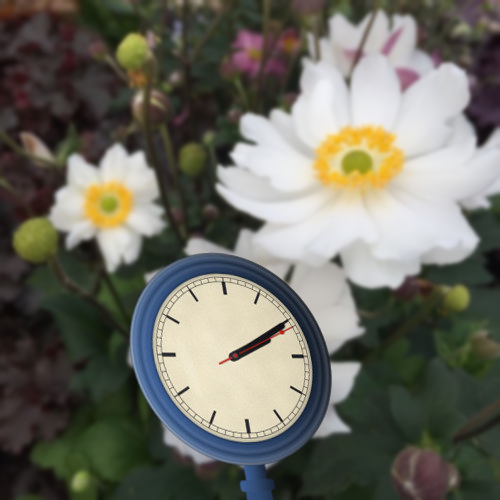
2:10:11
